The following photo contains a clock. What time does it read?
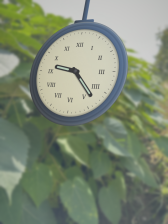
9:23
